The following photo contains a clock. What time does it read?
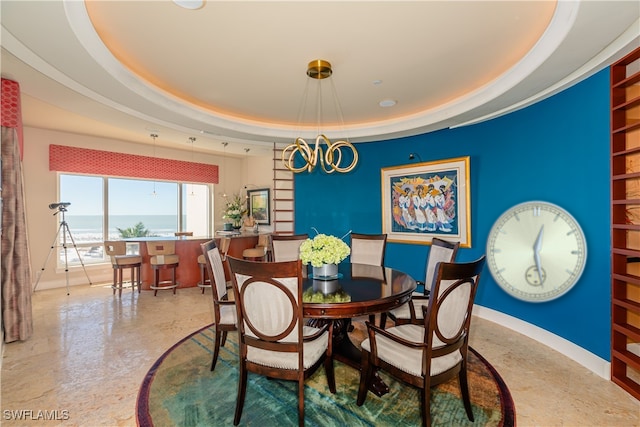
12:28
